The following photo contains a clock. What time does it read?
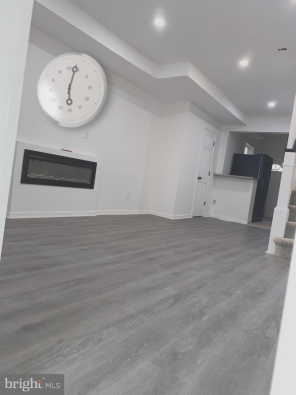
6:03
